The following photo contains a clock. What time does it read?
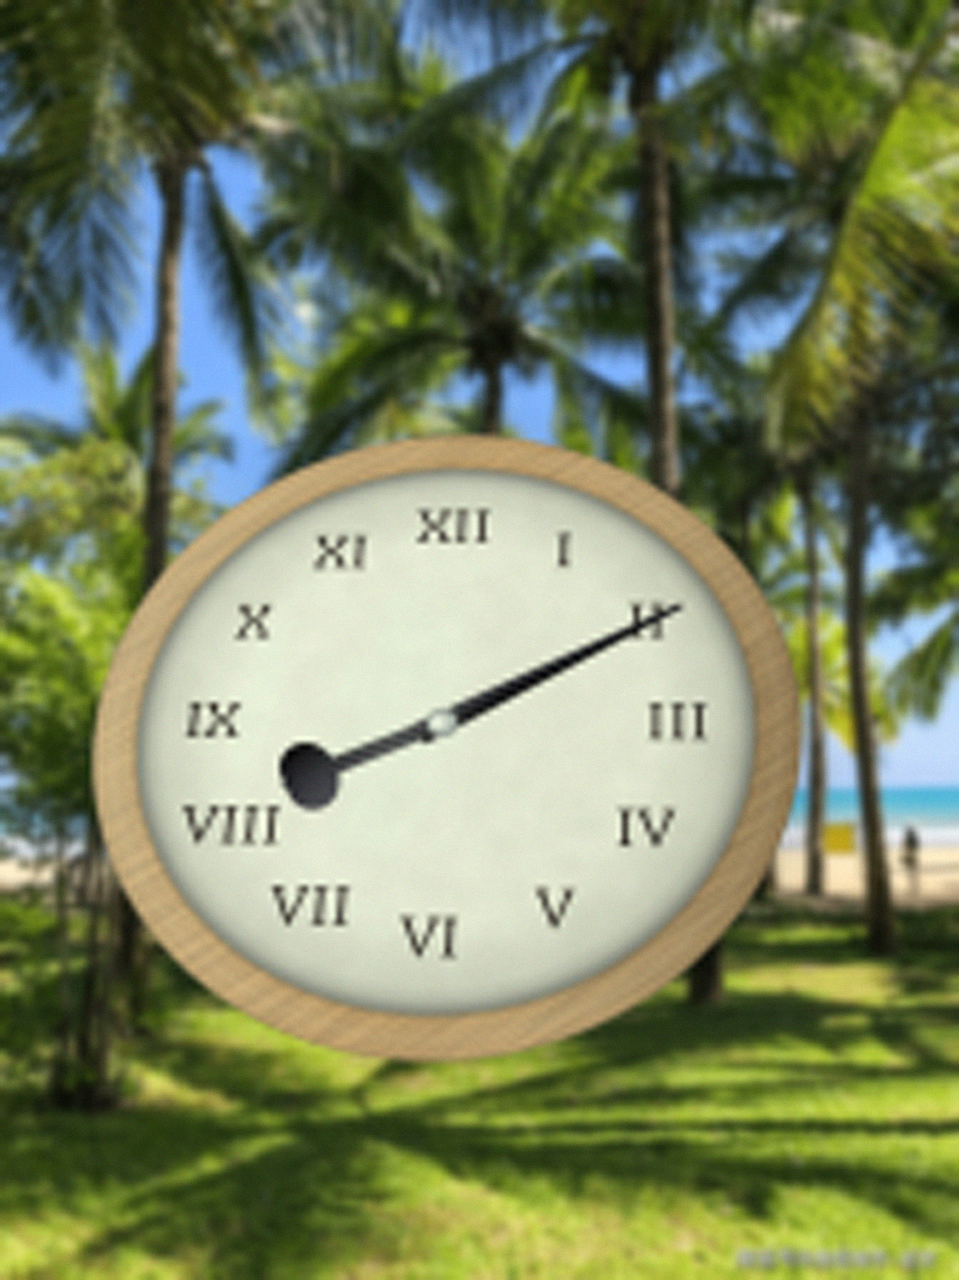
8:10
